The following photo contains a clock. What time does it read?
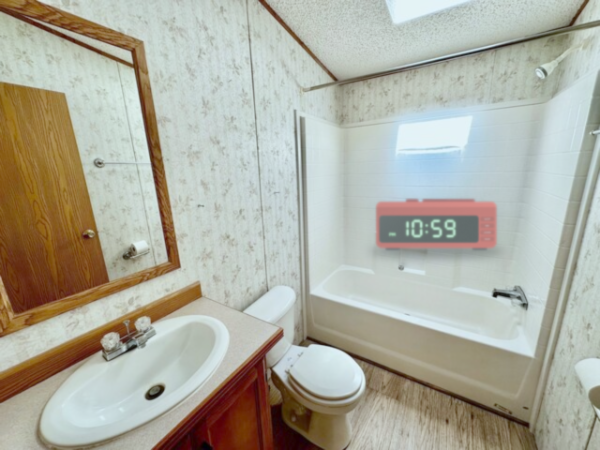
10:59
